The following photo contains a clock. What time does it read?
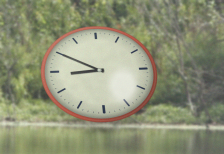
8:50
